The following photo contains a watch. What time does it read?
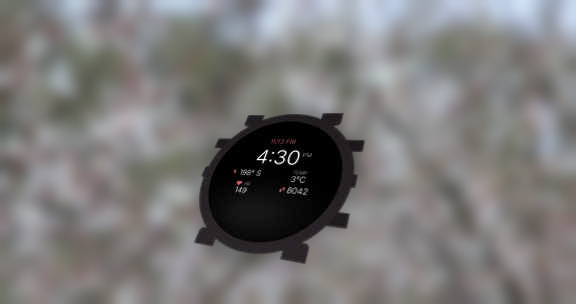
4:30
